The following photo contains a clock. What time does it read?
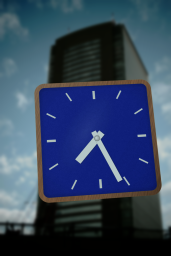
7:26
